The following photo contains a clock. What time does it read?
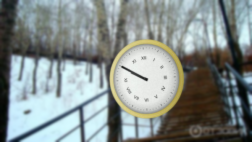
9:50
